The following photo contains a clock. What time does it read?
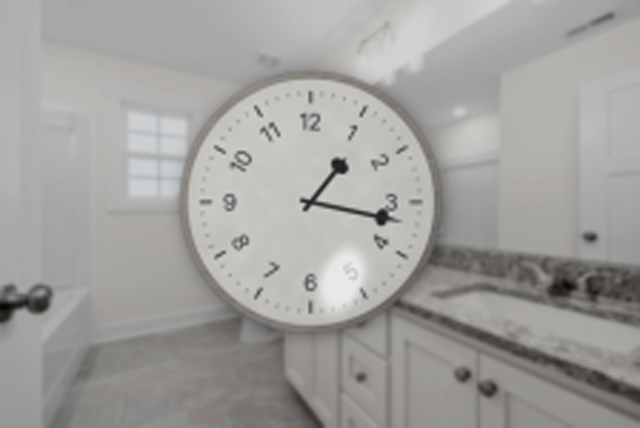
1:17
